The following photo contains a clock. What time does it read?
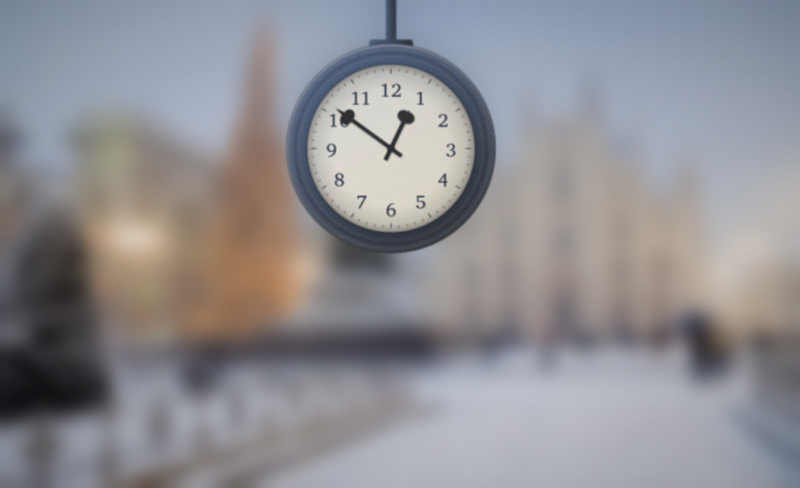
12:51
